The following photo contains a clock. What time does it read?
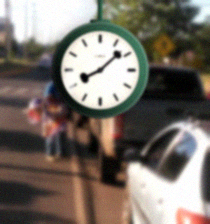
8:08
